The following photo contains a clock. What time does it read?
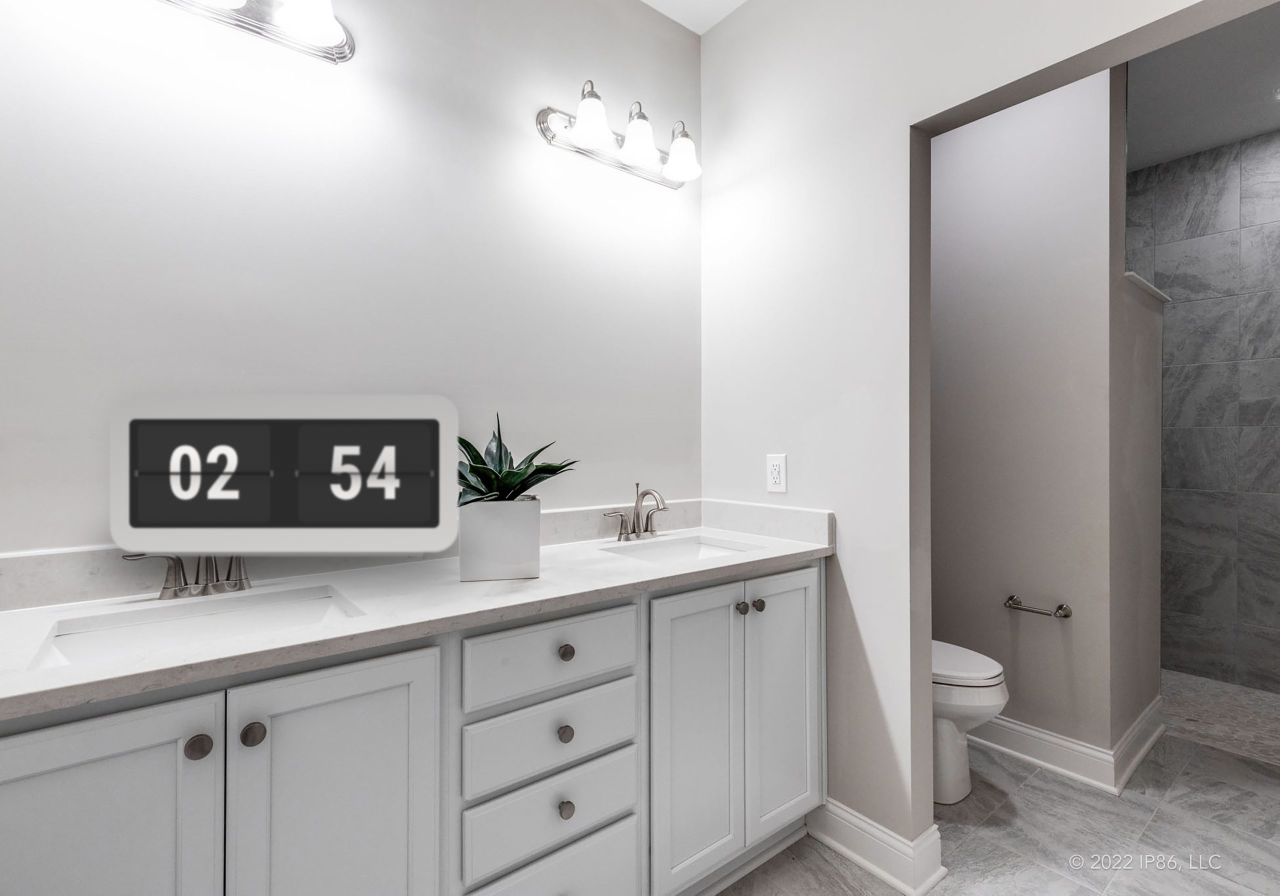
2:54
